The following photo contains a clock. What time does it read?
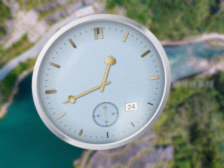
12:42
